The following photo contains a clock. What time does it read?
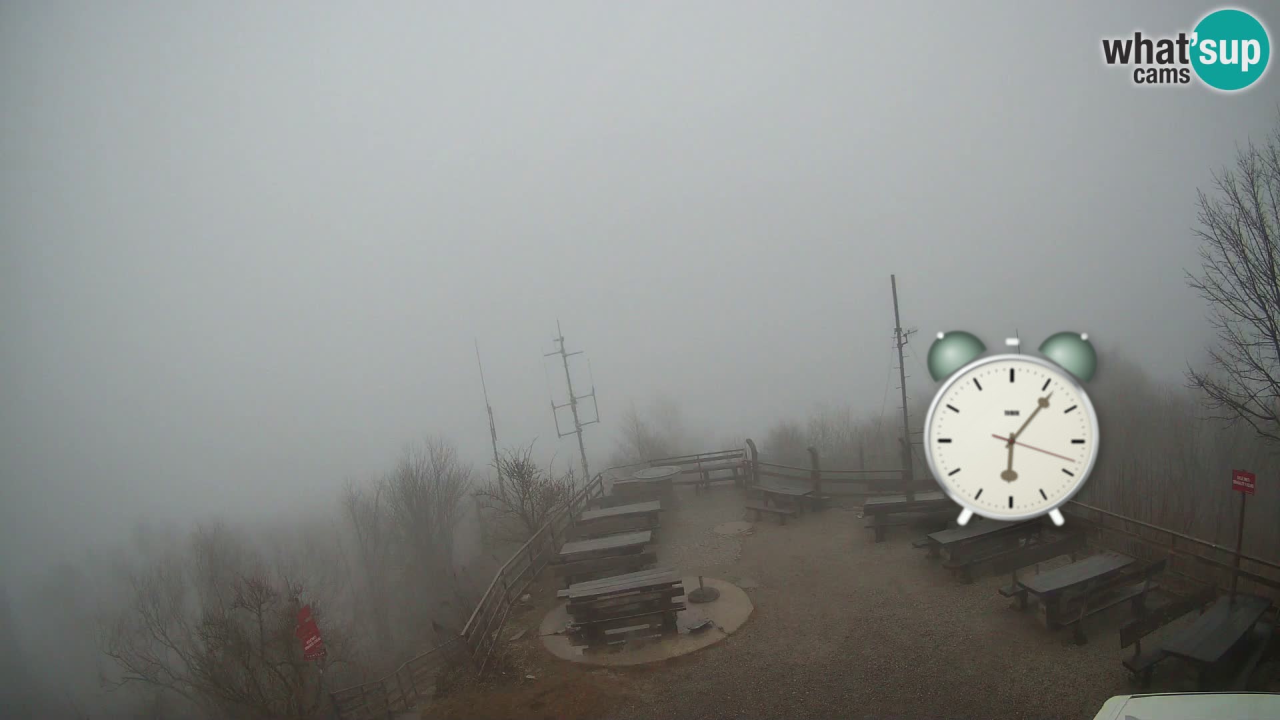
6:06:18
